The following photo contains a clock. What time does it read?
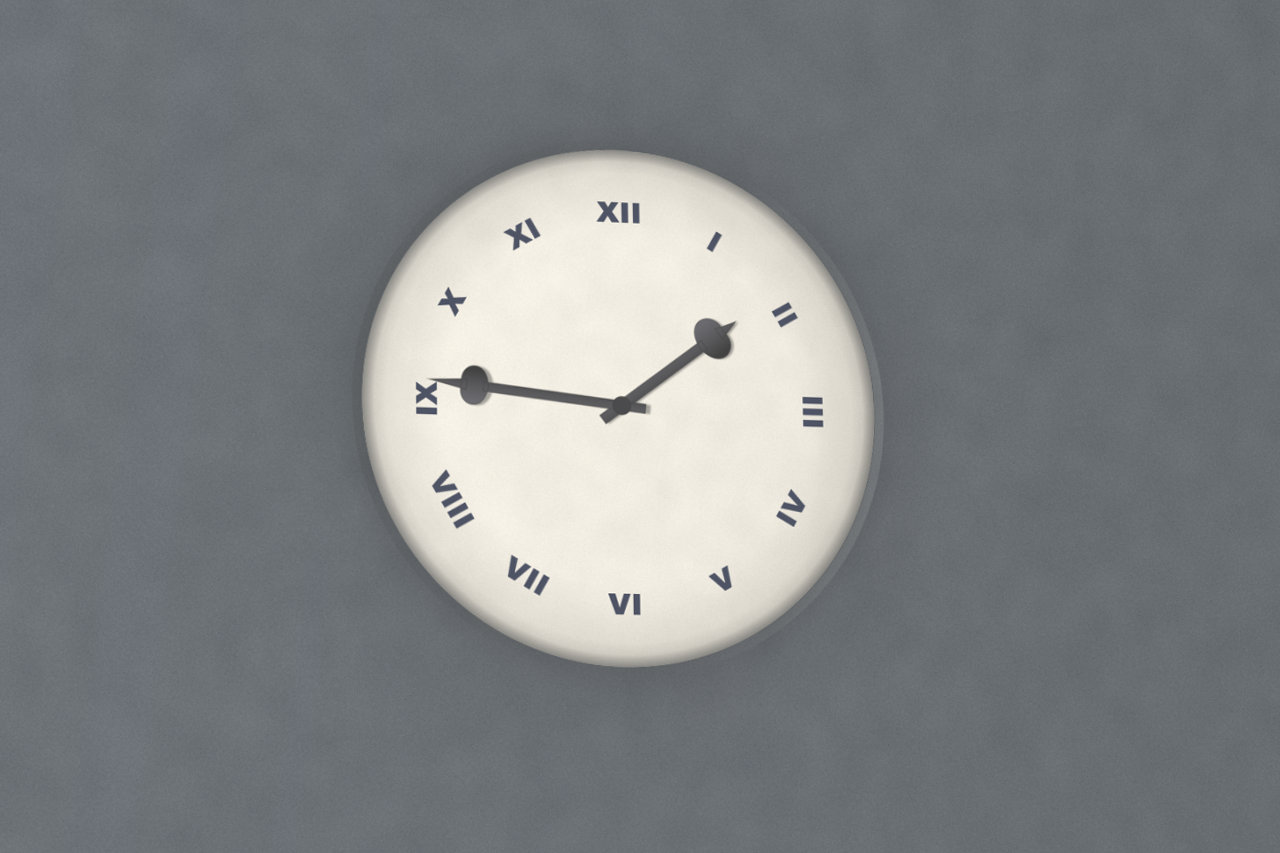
1:46
